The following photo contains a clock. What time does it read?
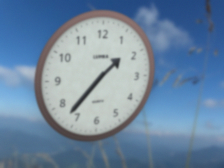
1:37
